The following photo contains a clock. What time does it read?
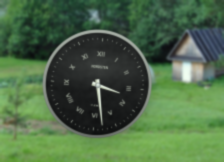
3:28
